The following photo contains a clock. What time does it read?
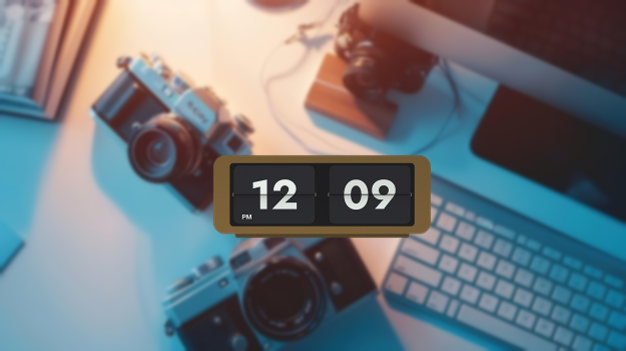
12:09
